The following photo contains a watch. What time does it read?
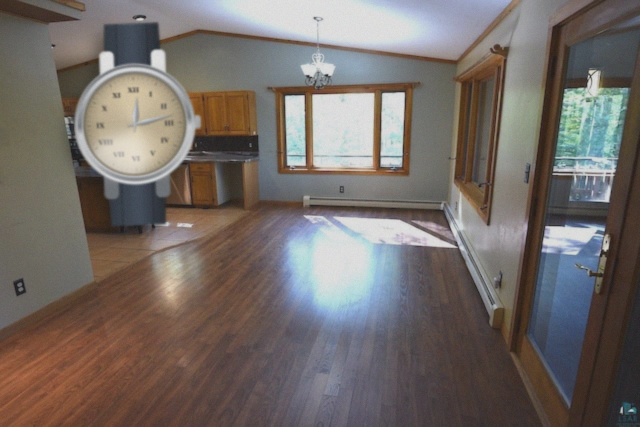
12:13
